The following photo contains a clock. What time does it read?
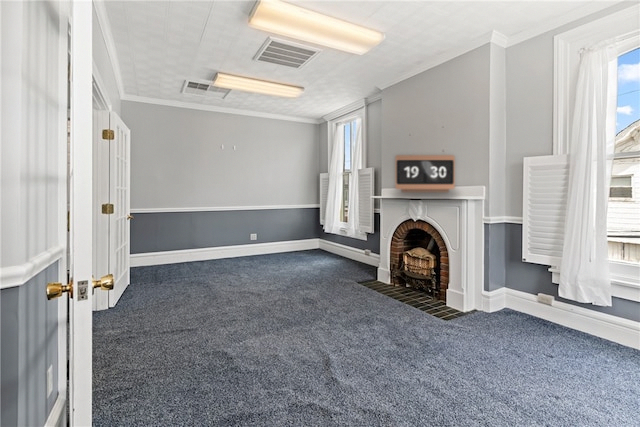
19:30
